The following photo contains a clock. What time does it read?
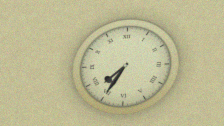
7:35
